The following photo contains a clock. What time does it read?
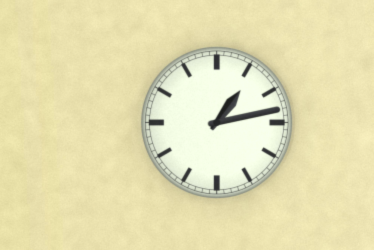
1:13
